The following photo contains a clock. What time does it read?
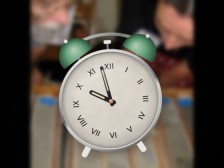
9:58
